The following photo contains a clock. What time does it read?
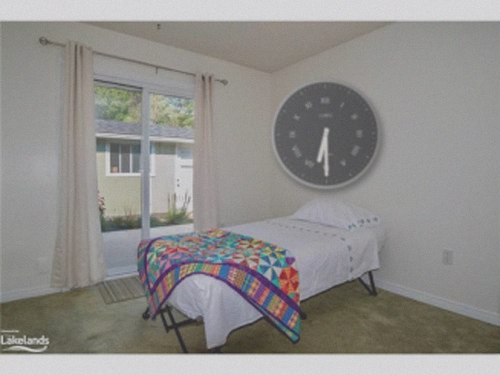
6:30
